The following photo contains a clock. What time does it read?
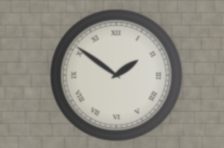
1:51
